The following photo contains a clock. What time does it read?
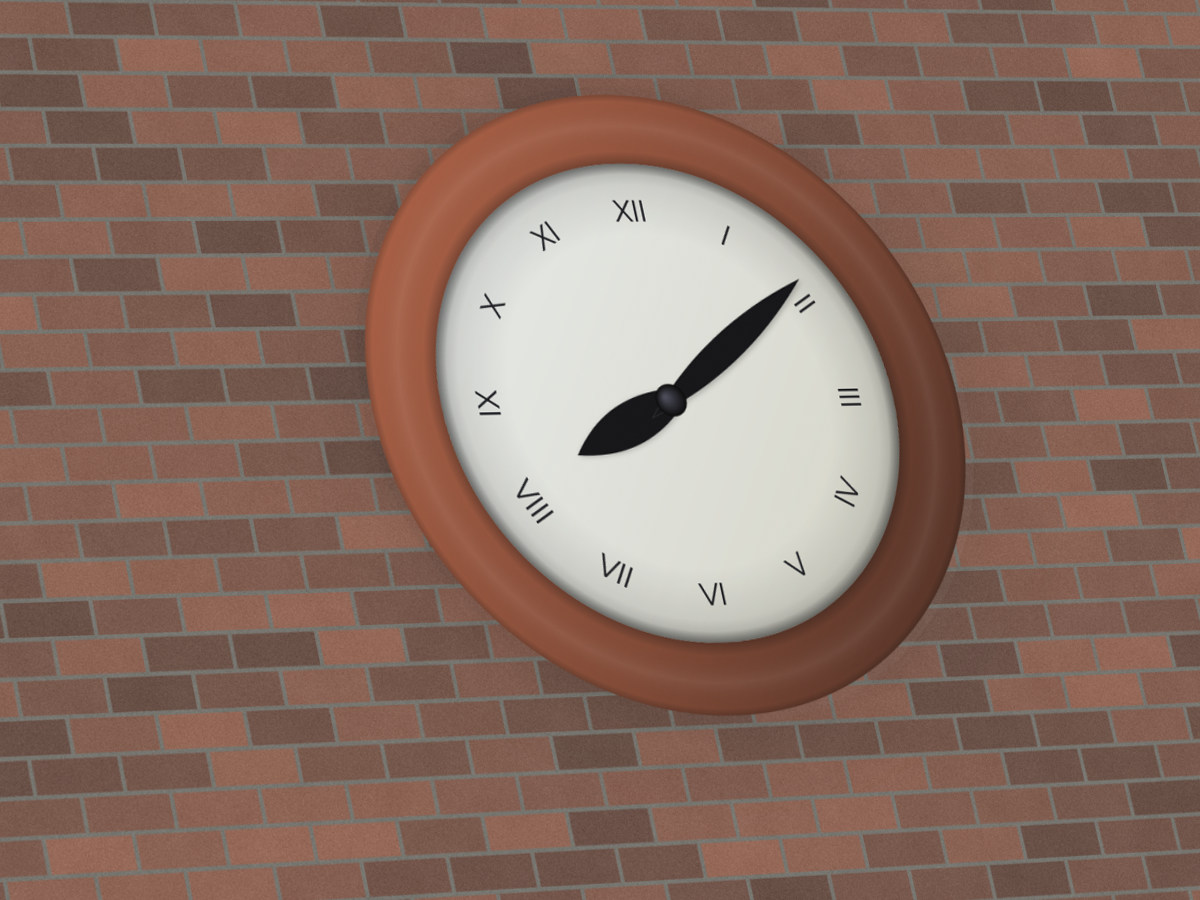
8:09
